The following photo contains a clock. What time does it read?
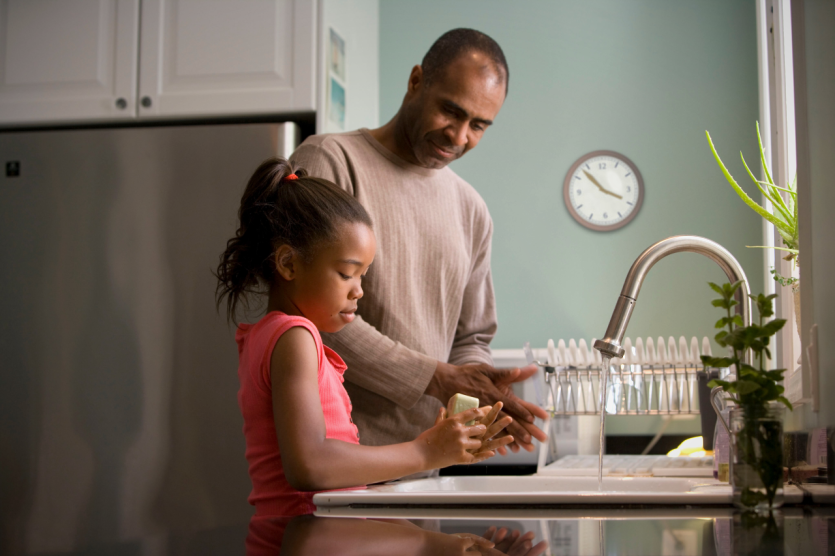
3:53
